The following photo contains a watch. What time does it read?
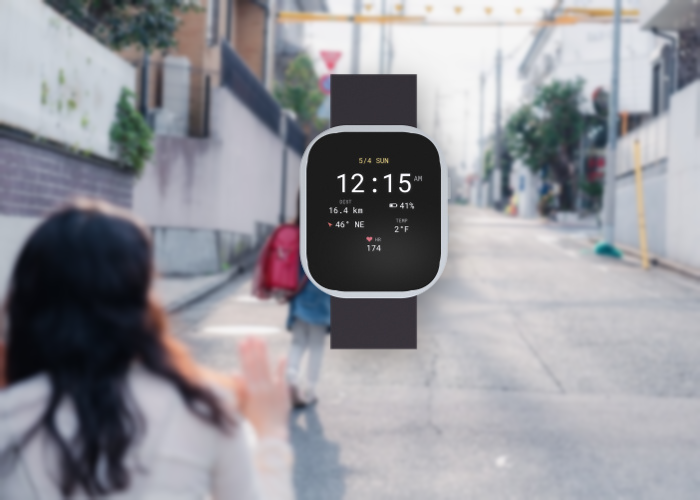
12:15
